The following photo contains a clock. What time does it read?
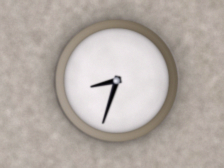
8:33
